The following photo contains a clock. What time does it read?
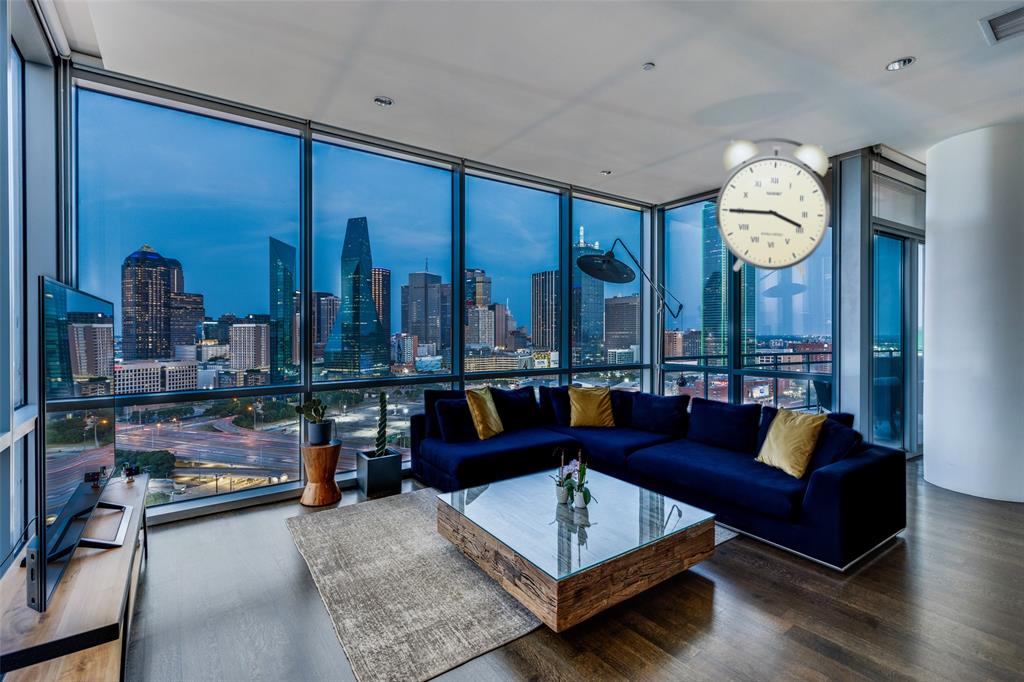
3:45
